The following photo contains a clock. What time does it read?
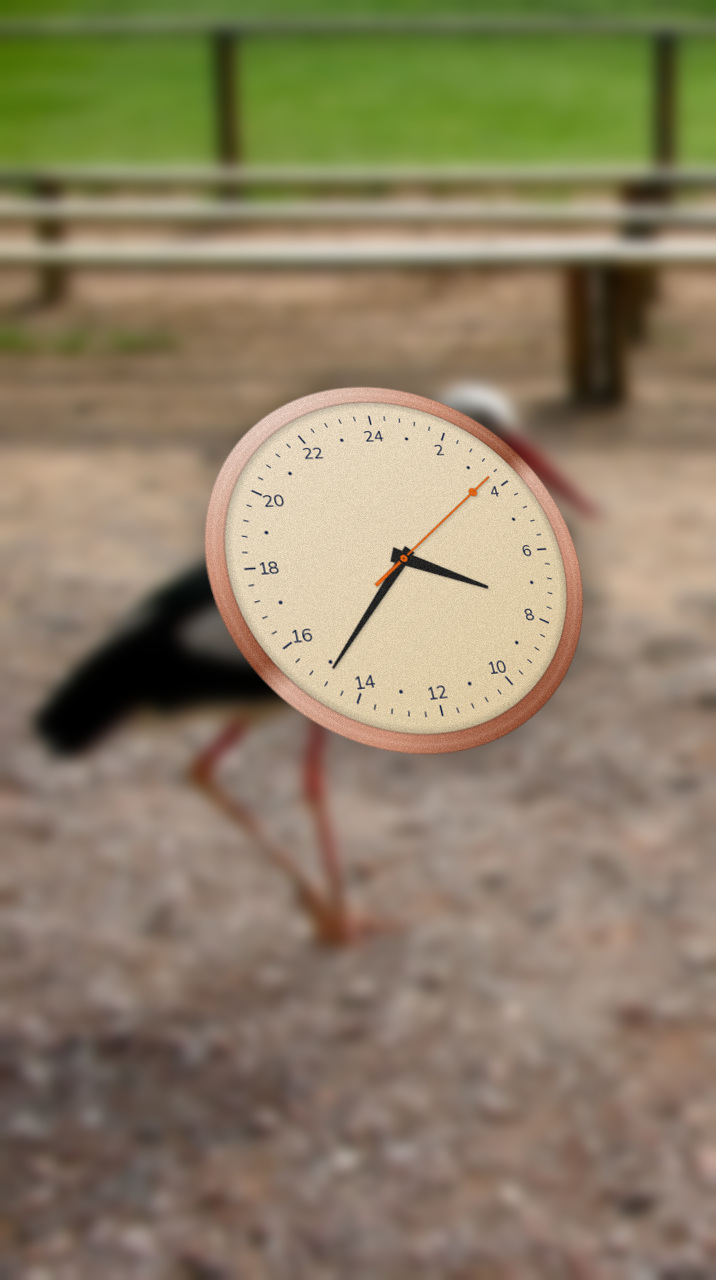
7:37:09
